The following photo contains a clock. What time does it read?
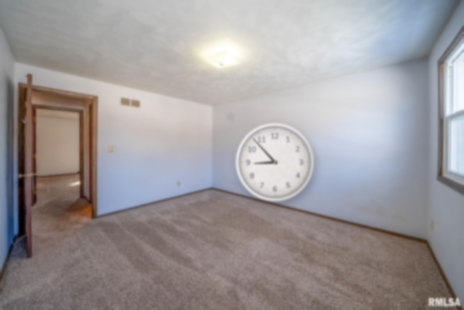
8:53
